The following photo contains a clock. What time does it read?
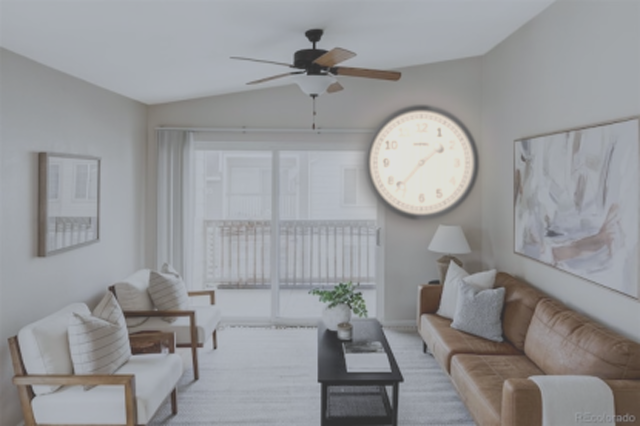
1:37
